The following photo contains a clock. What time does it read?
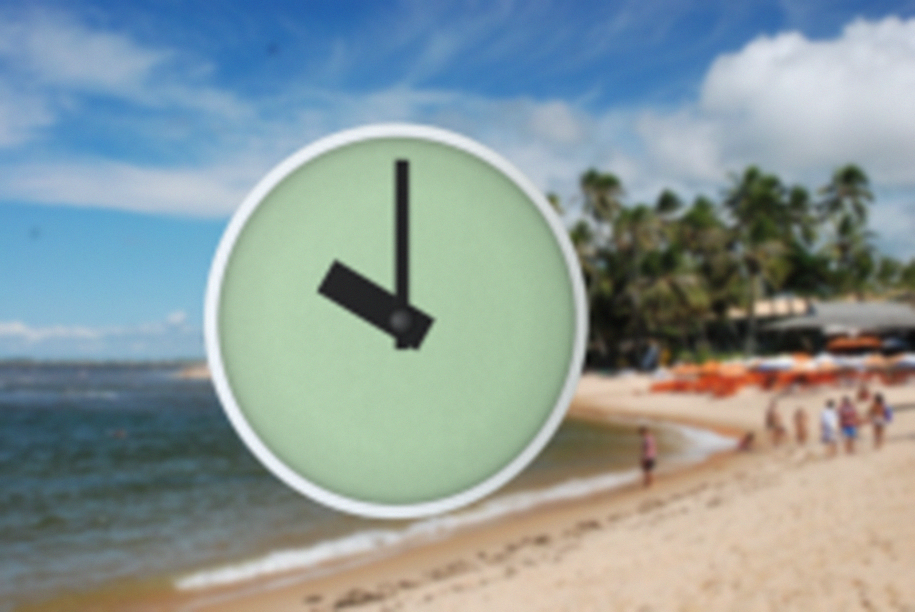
10:00
